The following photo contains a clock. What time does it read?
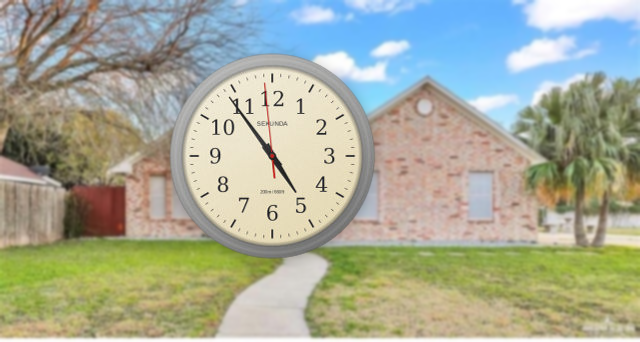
4:53:59
